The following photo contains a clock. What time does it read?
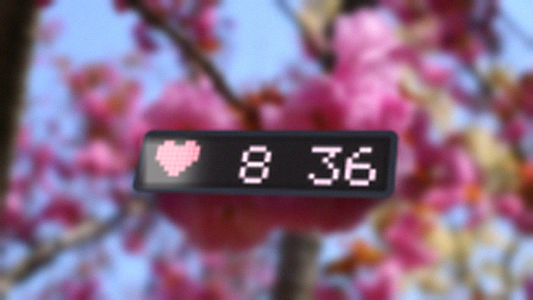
8:36
